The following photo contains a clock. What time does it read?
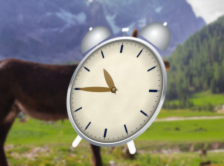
10:45
